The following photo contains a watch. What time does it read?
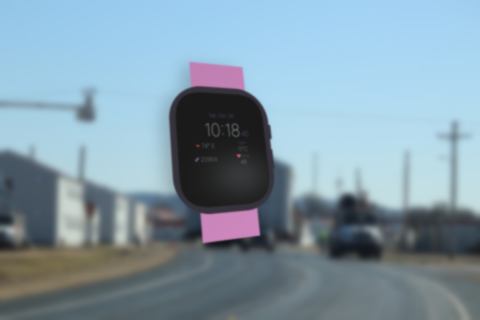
10:18
